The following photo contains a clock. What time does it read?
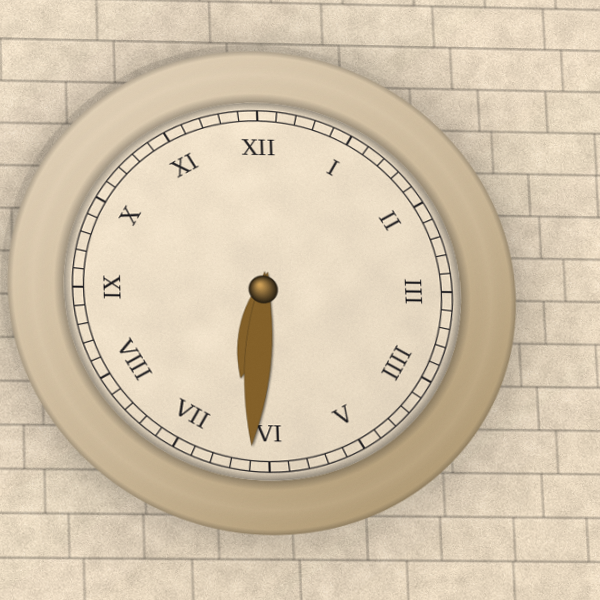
6:31
